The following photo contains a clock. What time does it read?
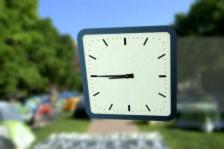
8:45
